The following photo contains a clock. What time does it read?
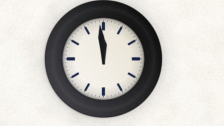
11:59
